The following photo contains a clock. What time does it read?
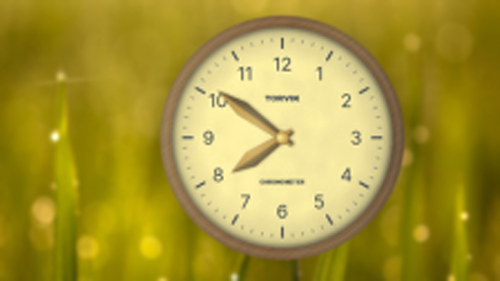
7:51
